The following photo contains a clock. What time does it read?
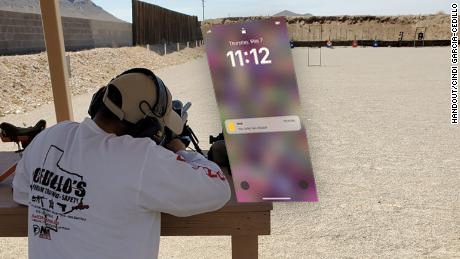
11:12
